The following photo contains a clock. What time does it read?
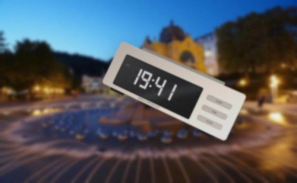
19:41
